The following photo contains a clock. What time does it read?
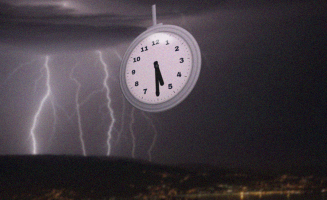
5:30
